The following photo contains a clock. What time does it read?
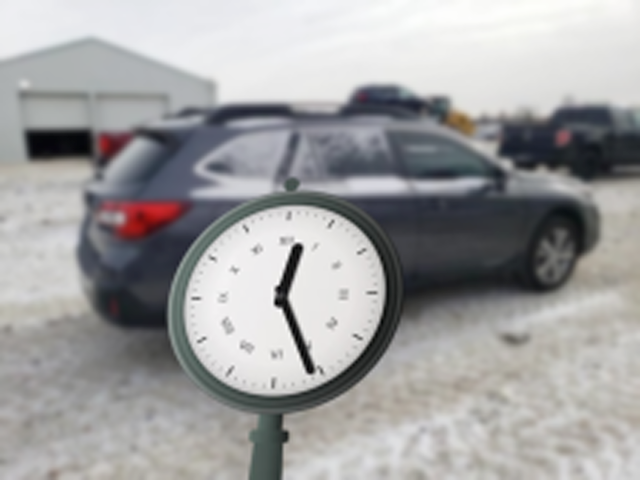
12:26
